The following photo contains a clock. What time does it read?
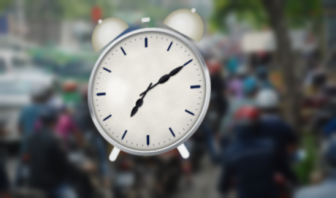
7:10
